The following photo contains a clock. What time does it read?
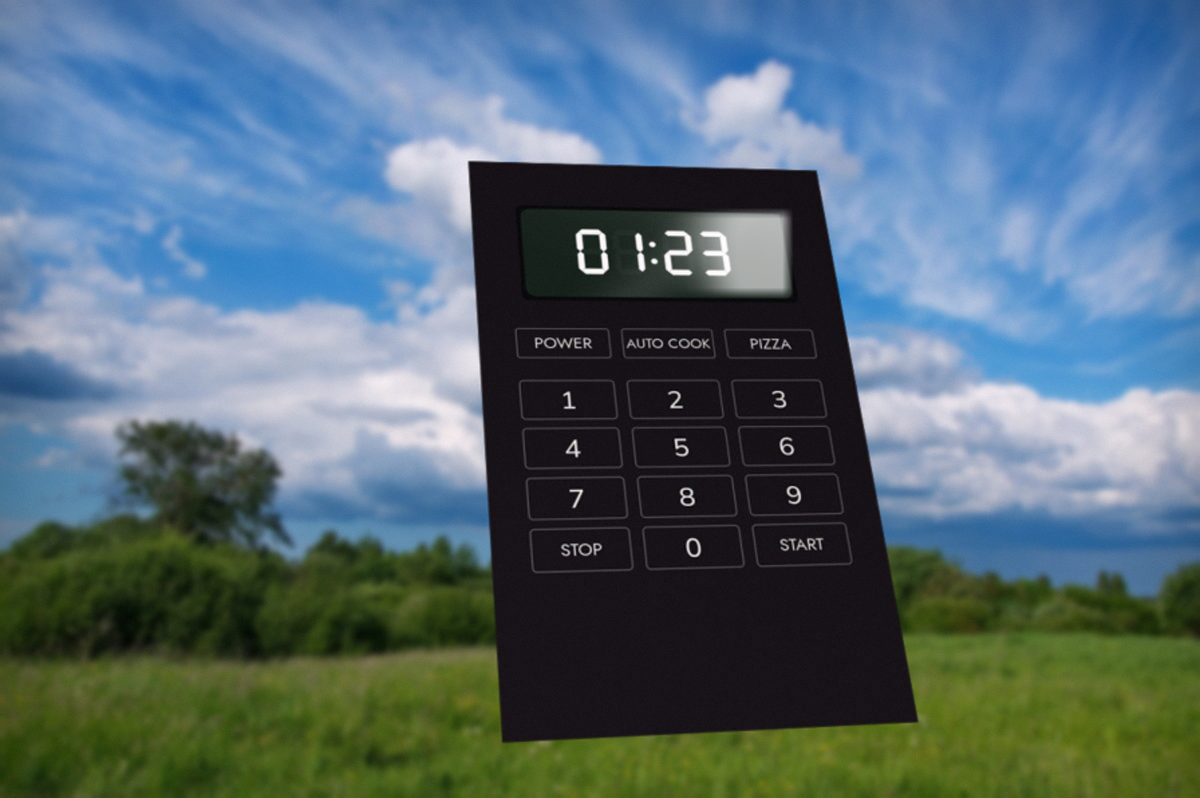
1:23
